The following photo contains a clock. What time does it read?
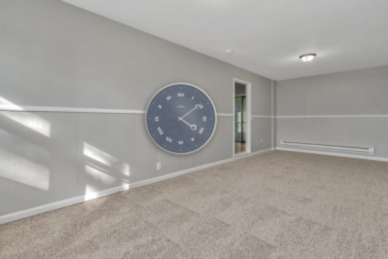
4:09
